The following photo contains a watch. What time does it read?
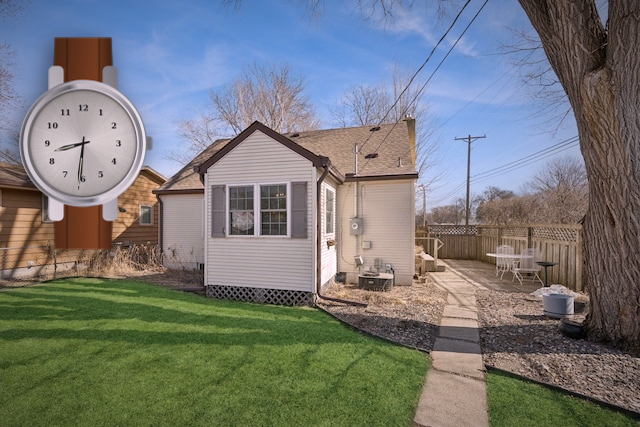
8:31
